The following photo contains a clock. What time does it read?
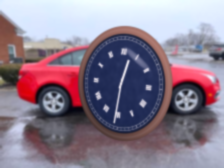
12:31
